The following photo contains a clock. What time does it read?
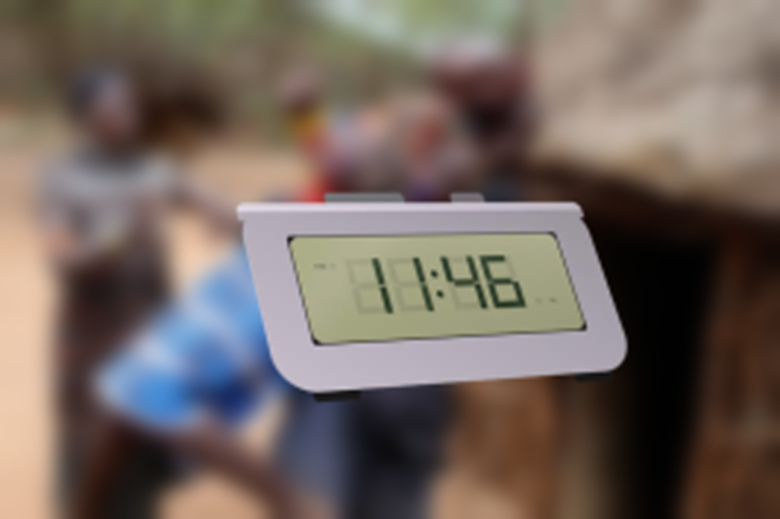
11:46
